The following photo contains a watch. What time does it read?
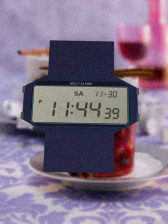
11:44:39
